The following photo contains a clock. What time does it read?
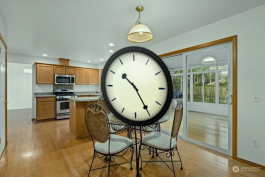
10:25
